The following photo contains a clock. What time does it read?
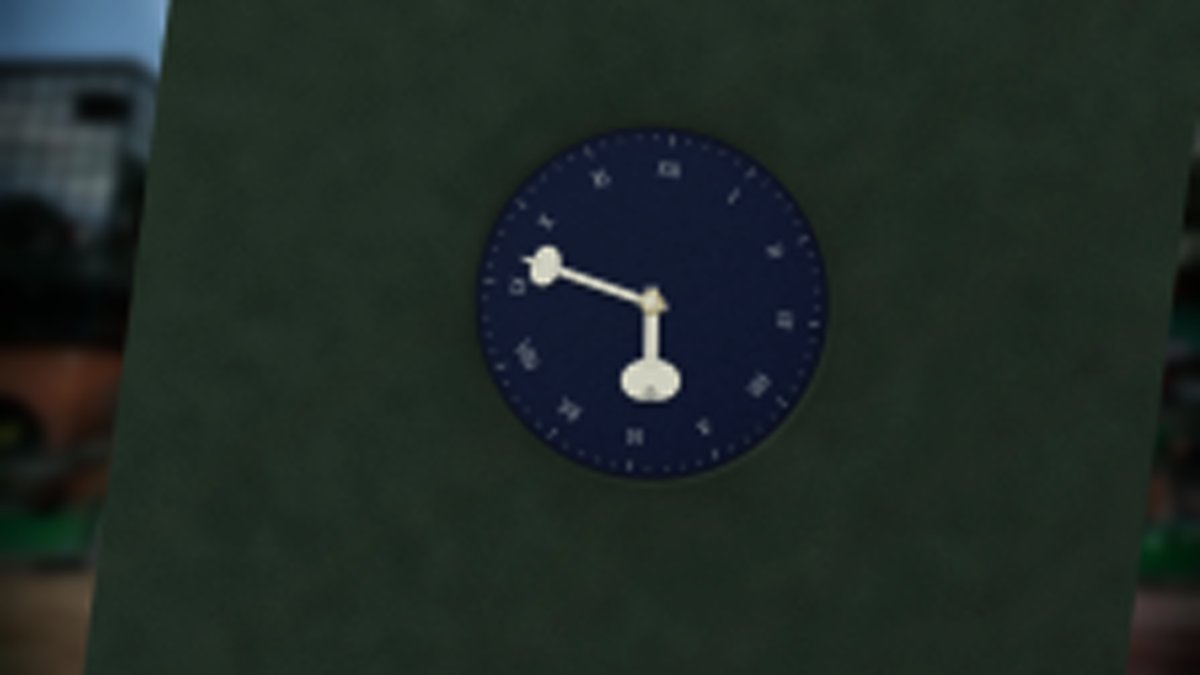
5:47
